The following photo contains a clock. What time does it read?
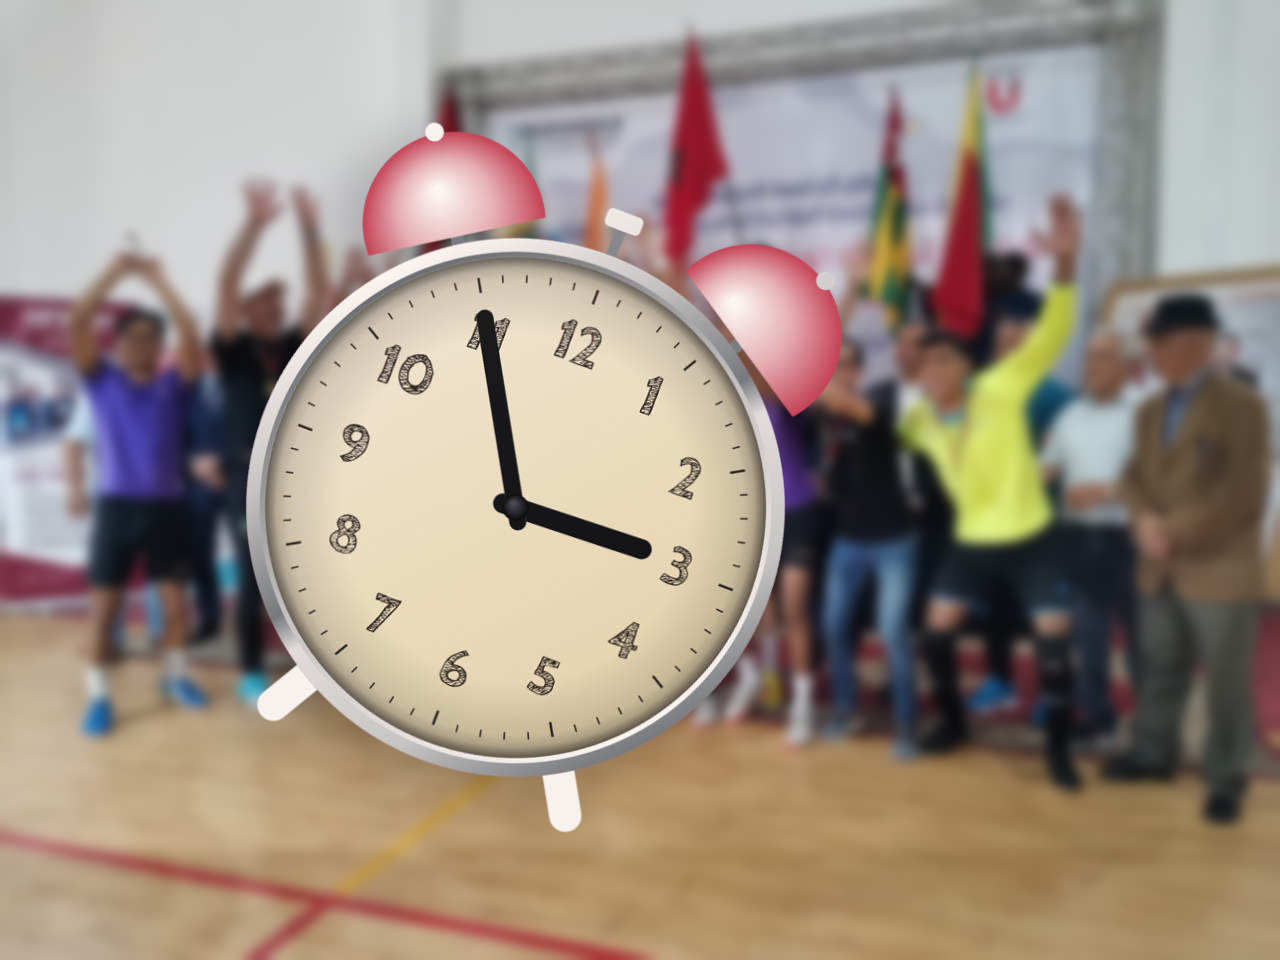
2:55
